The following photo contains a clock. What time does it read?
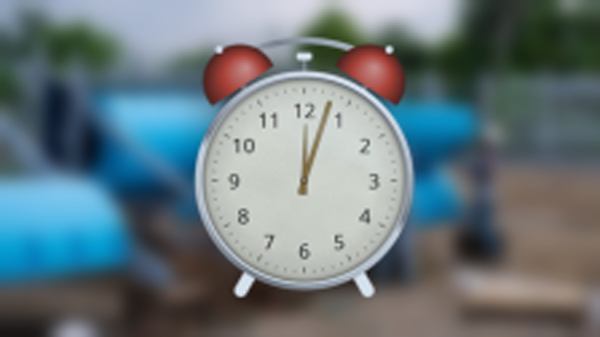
12:03
